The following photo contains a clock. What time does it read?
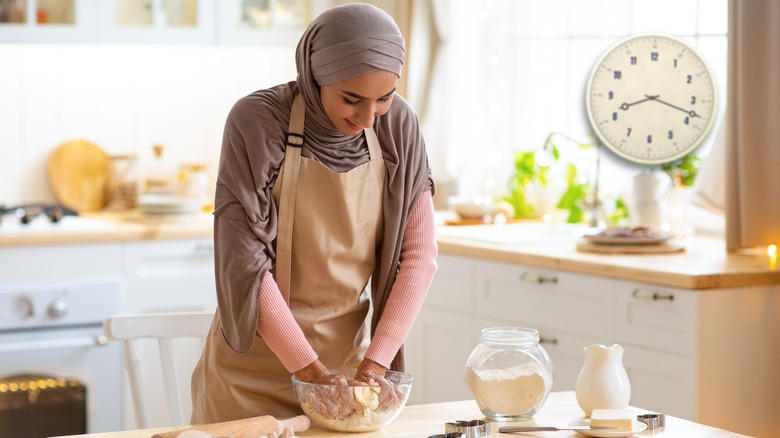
8:18
